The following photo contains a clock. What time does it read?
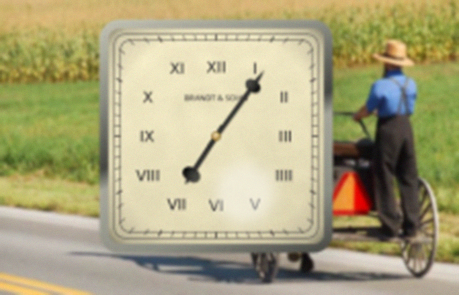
7:06
